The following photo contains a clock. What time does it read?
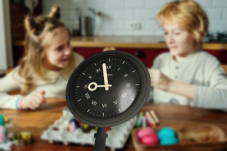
8:58
